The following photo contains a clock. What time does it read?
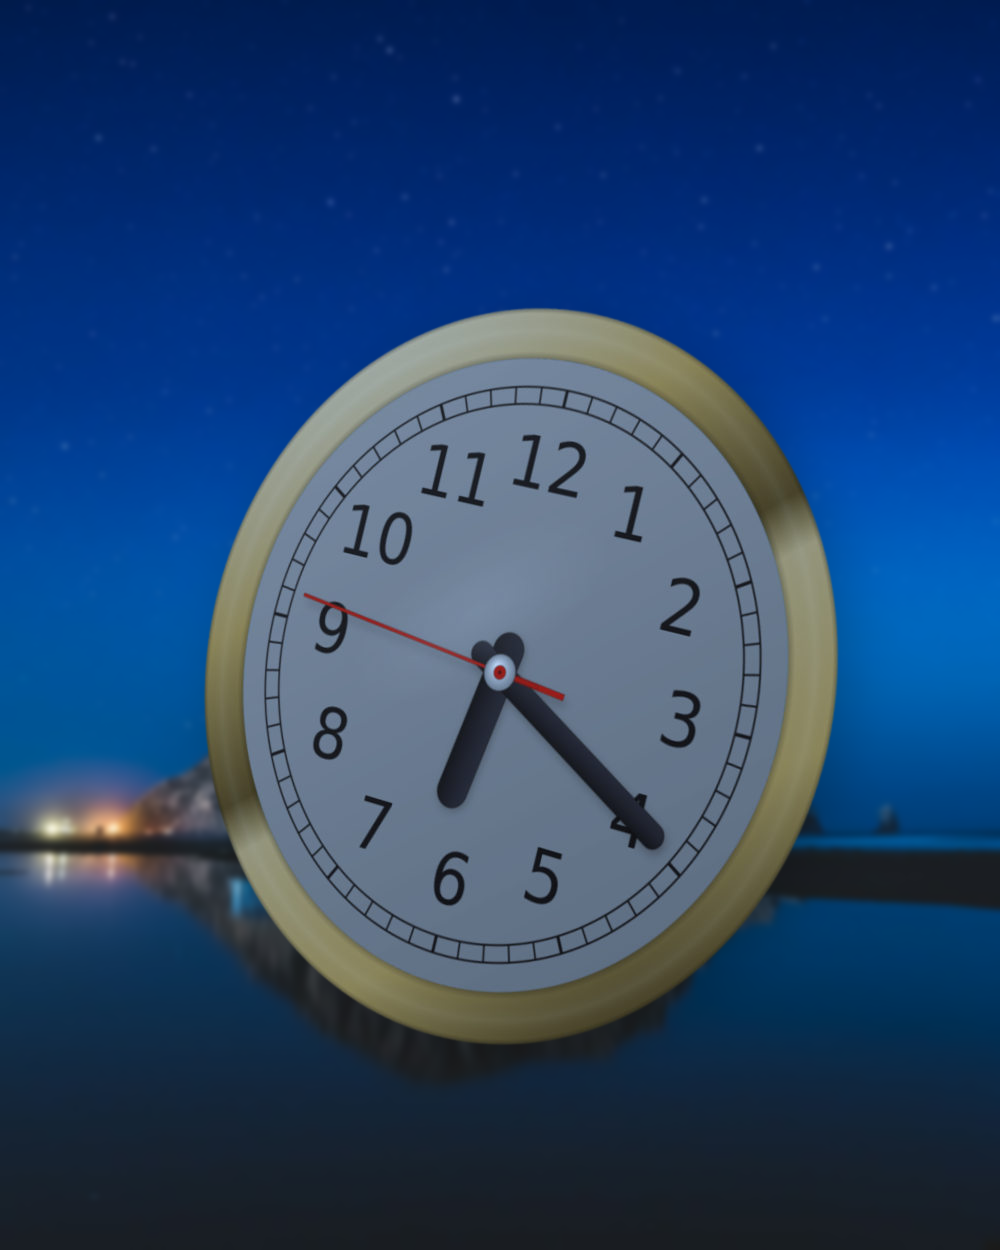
6:19:46
